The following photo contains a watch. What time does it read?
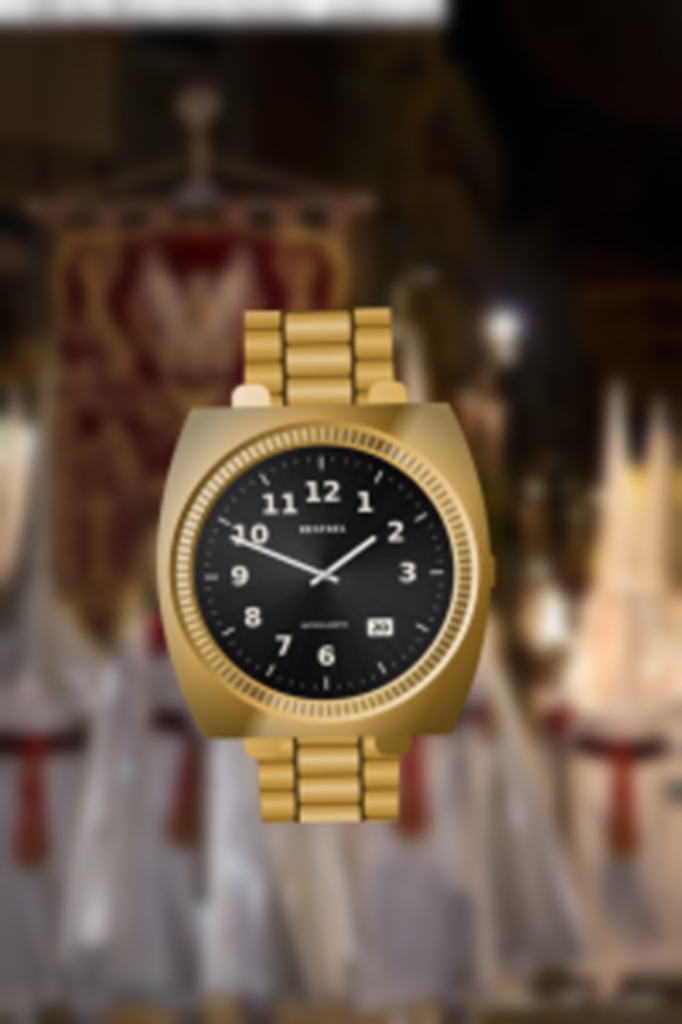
1:49
